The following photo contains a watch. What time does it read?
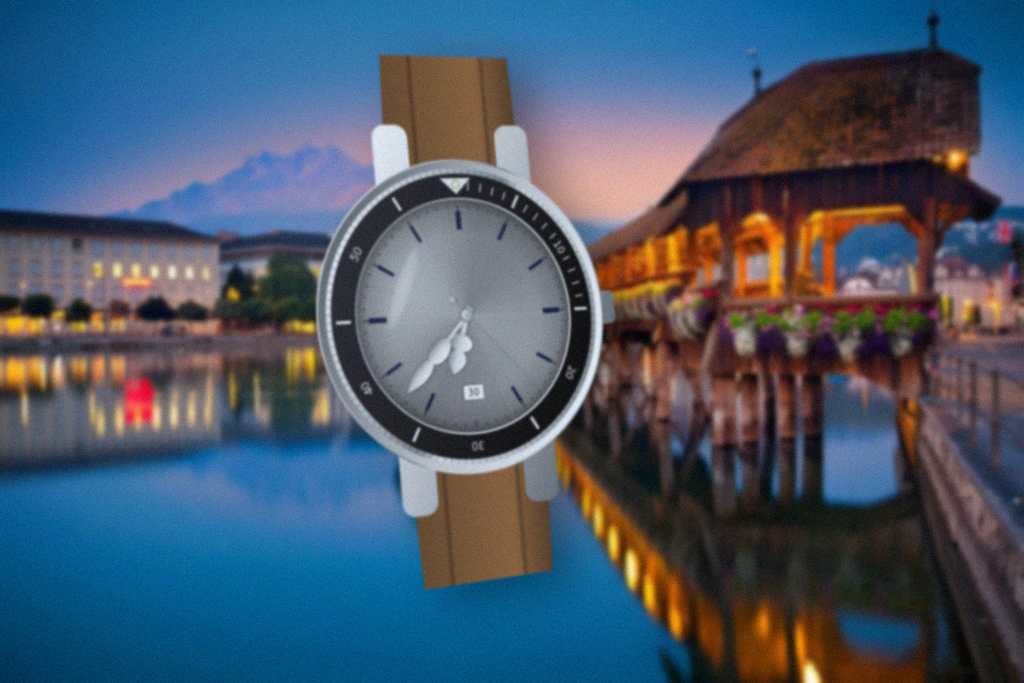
6:37:23
